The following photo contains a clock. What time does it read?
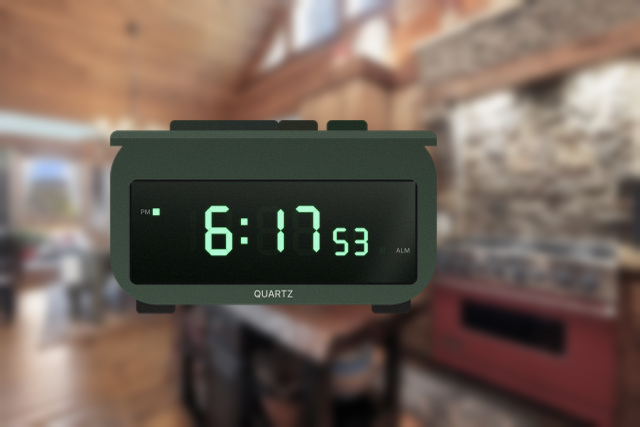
6:17:53
